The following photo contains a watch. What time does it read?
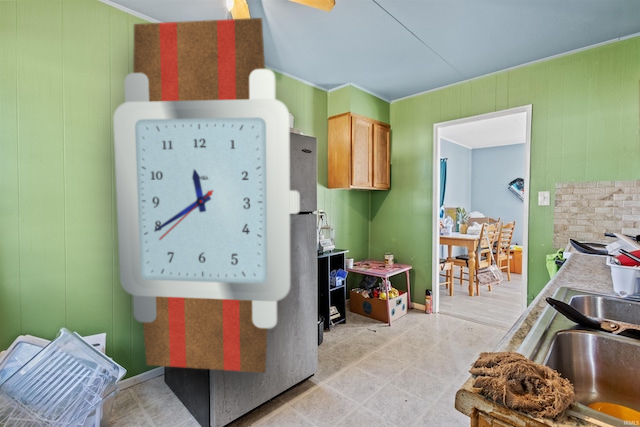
11:39:38
